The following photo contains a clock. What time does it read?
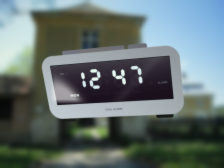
12:47
